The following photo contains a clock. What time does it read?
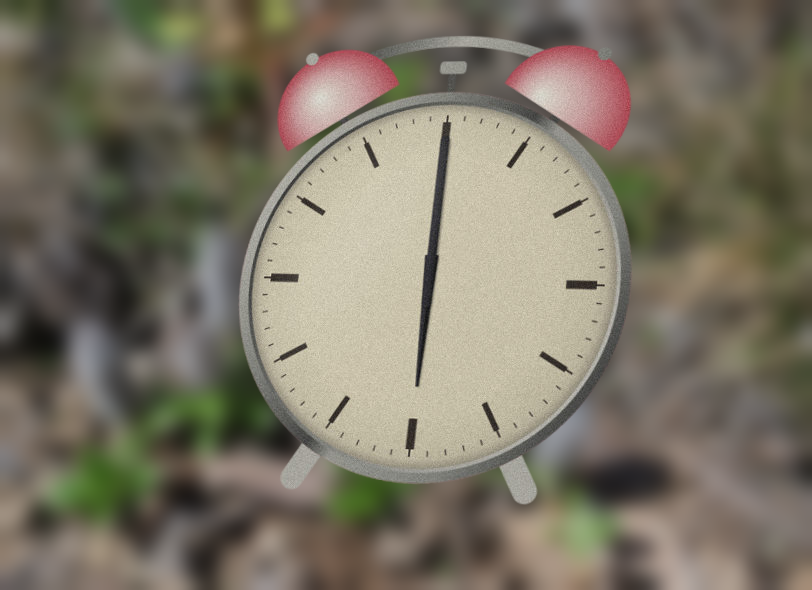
6:00
